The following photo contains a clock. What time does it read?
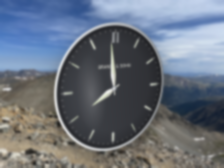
7:59
